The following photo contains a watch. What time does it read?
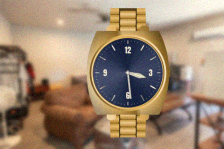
3:29
